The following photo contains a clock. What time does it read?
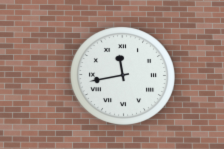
11:43
